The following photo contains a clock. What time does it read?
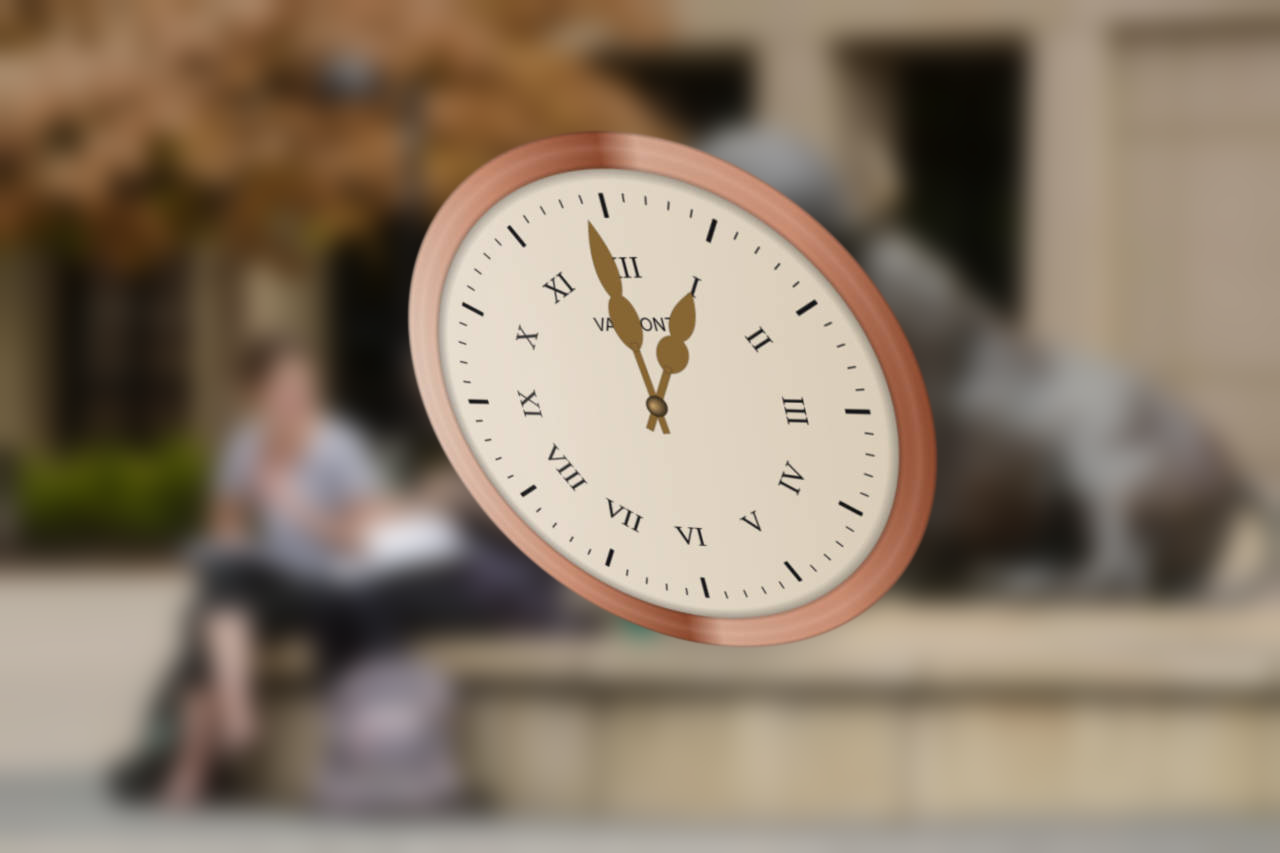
12:59
